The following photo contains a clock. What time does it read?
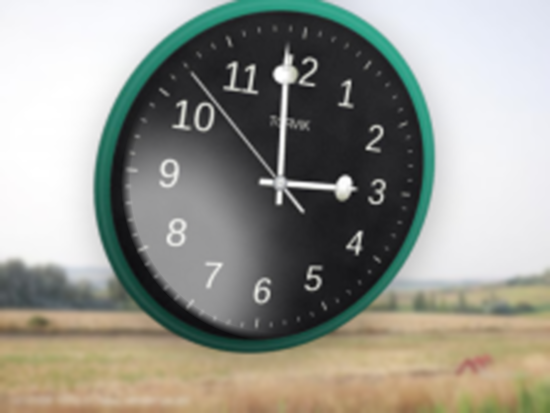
2:58:52
